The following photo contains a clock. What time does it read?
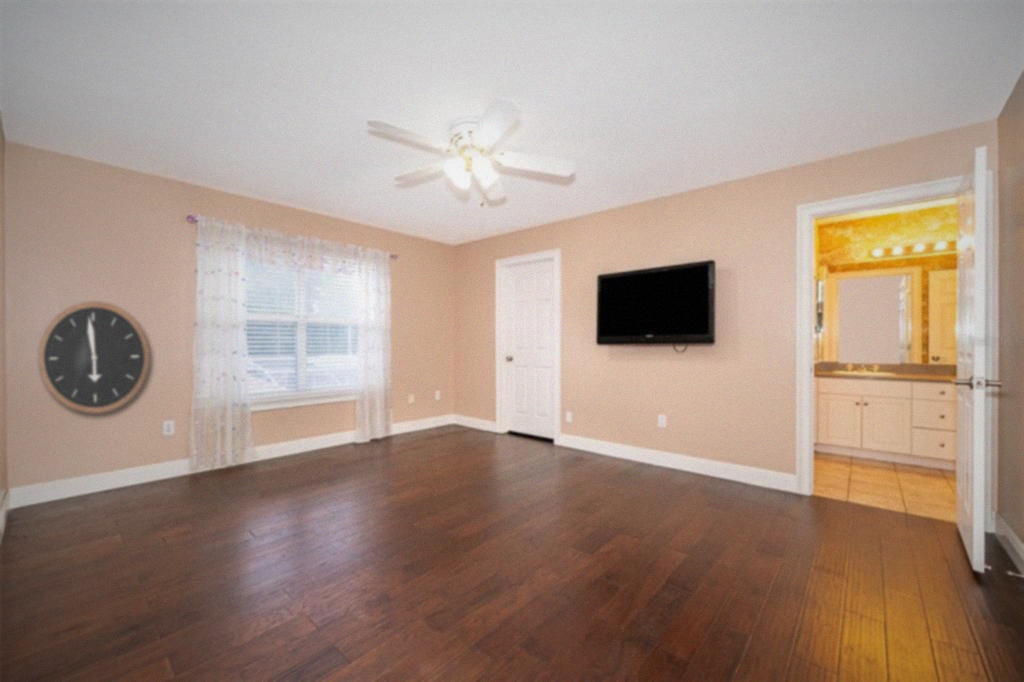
5:59
